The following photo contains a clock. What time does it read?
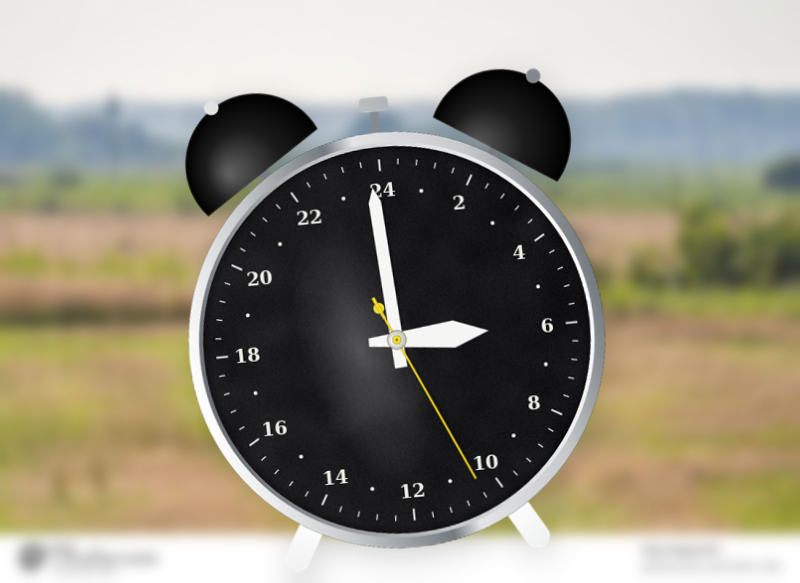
5:59:26
